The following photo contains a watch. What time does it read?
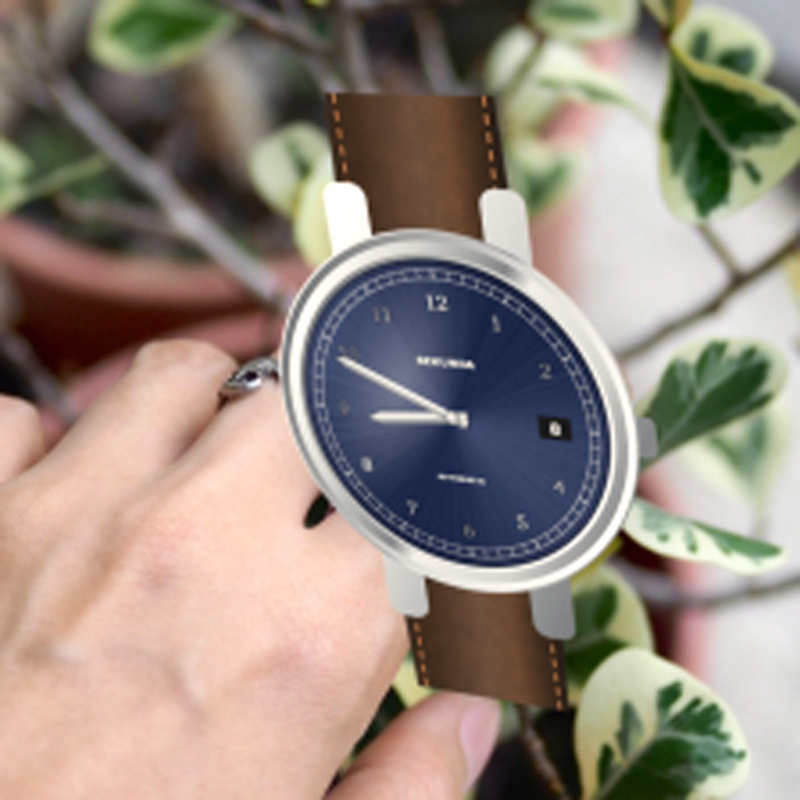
8:49
